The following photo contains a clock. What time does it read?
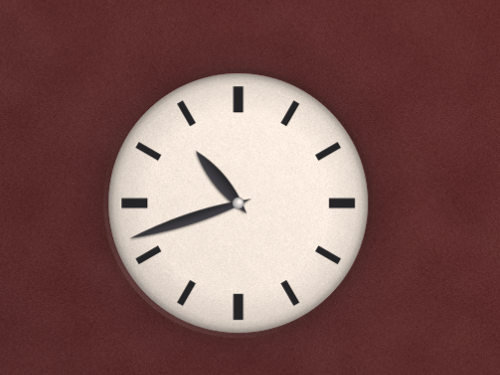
10:42
